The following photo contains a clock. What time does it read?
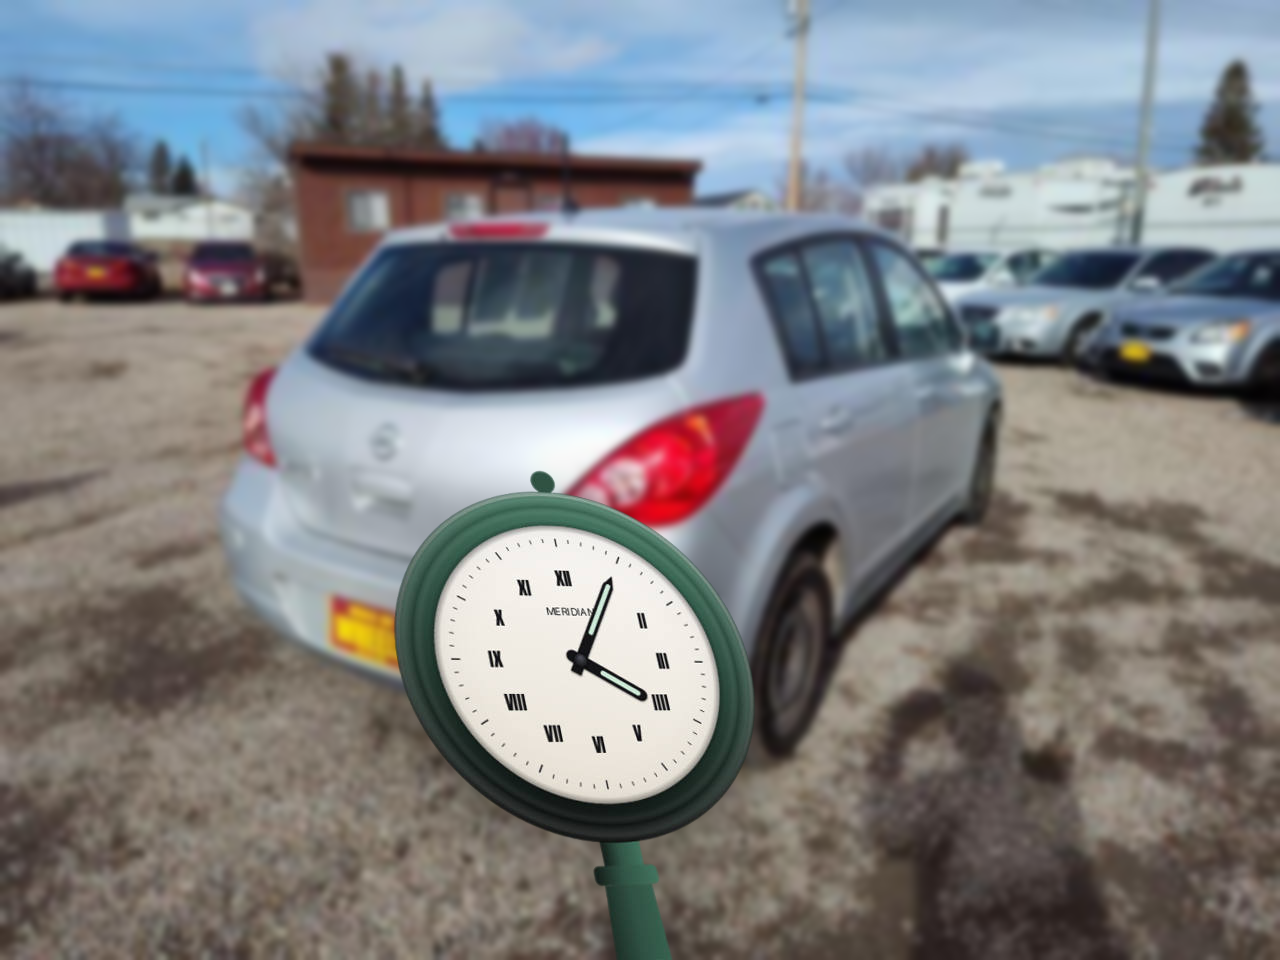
4:05
